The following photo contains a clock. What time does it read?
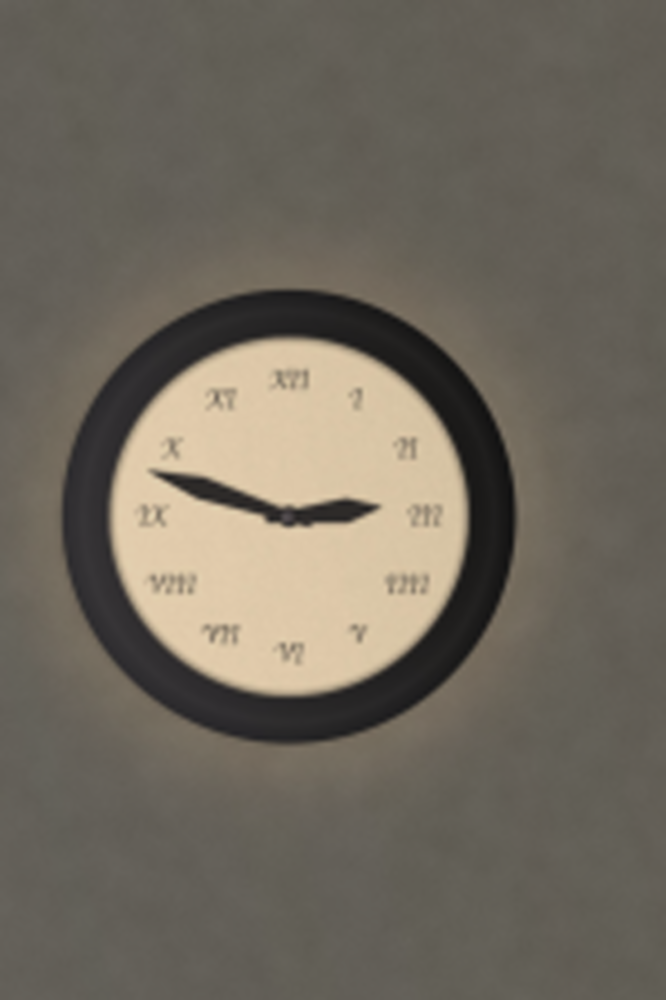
2:48
